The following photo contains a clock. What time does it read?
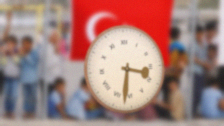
3:32
